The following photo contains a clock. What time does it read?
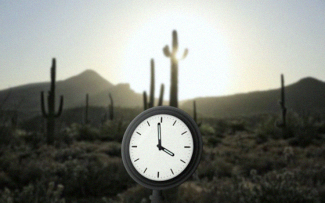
3:59
